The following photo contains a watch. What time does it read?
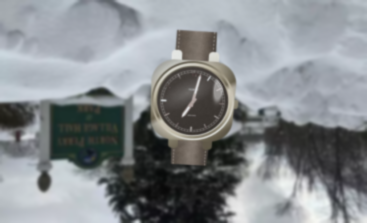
7:02
